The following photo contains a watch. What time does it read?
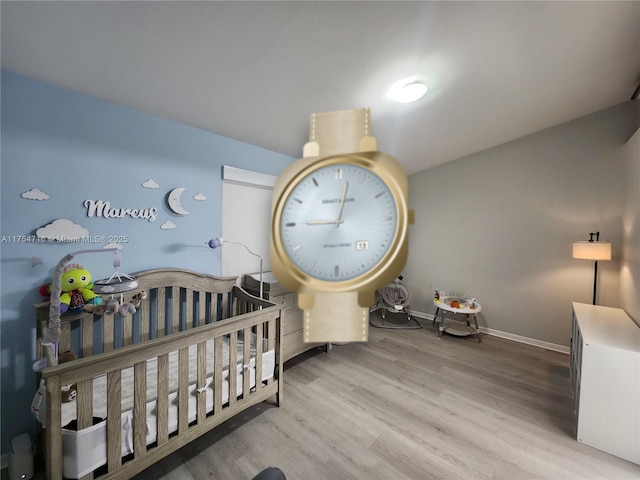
9:02
